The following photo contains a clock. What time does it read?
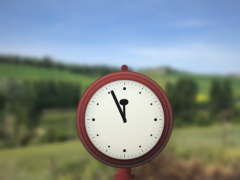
11:56
